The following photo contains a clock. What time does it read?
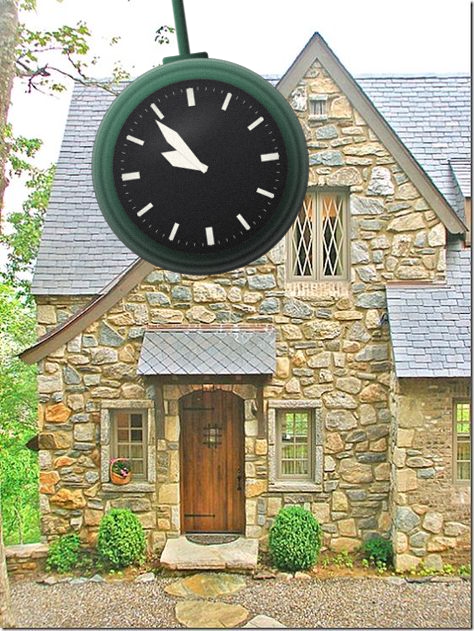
9:54
